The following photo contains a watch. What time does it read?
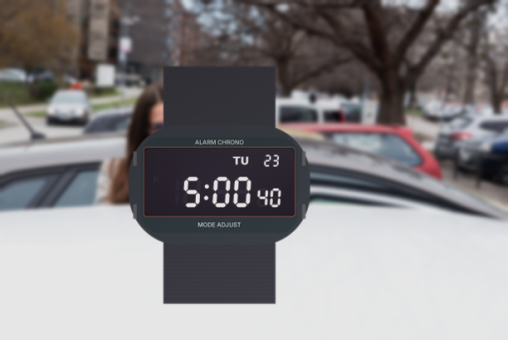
5:00:40
